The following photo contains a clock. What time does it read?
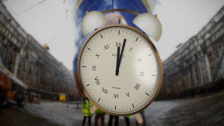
12:02
